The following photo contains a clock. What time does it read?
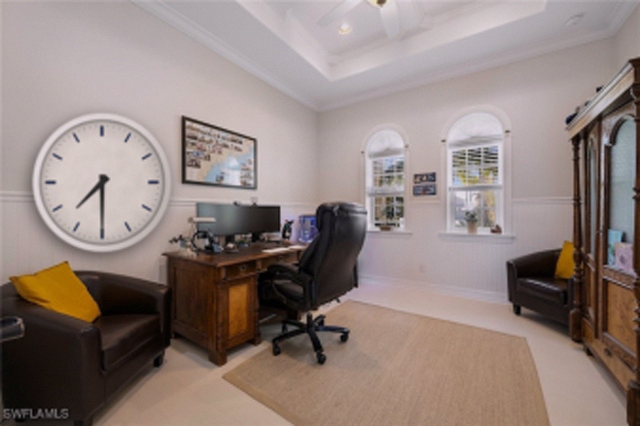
7:30
